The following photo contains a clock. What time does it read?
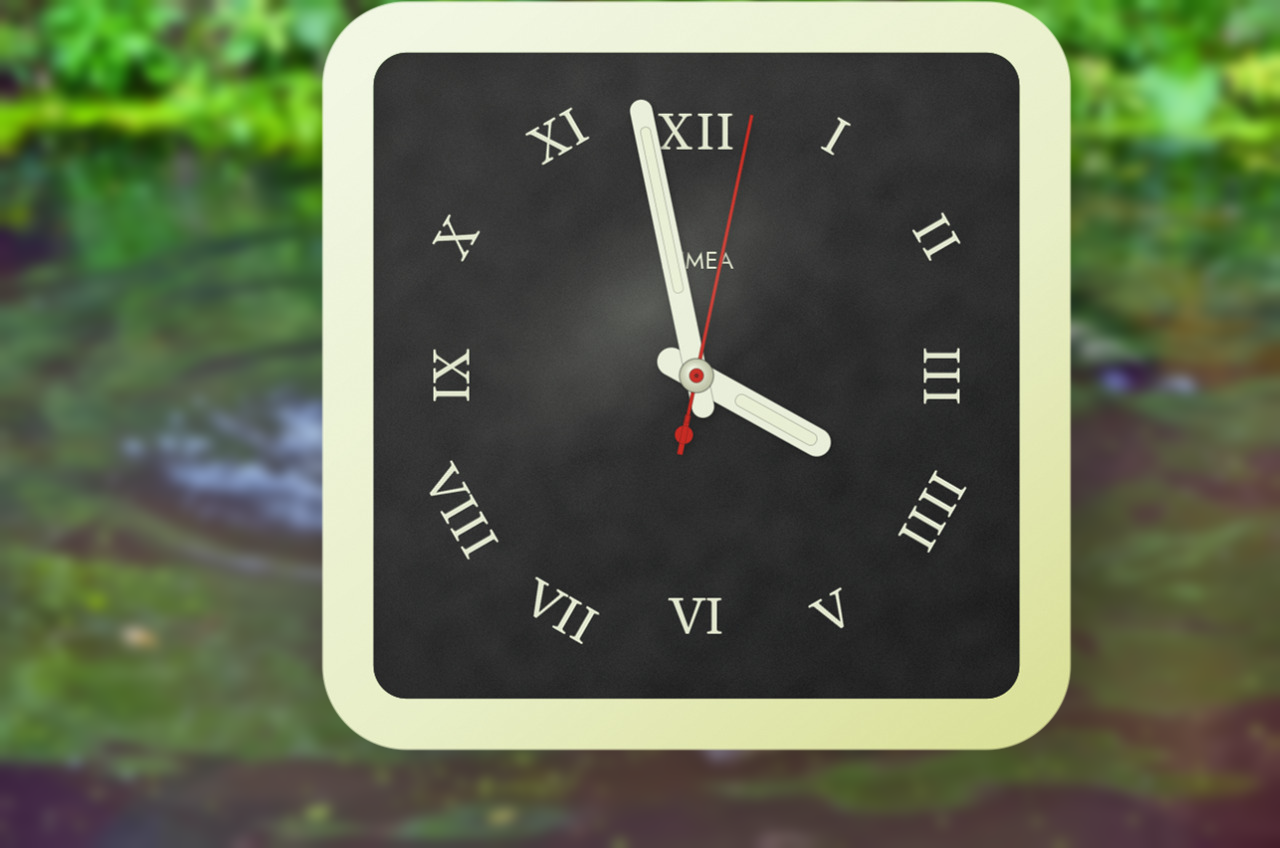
3:58:02
